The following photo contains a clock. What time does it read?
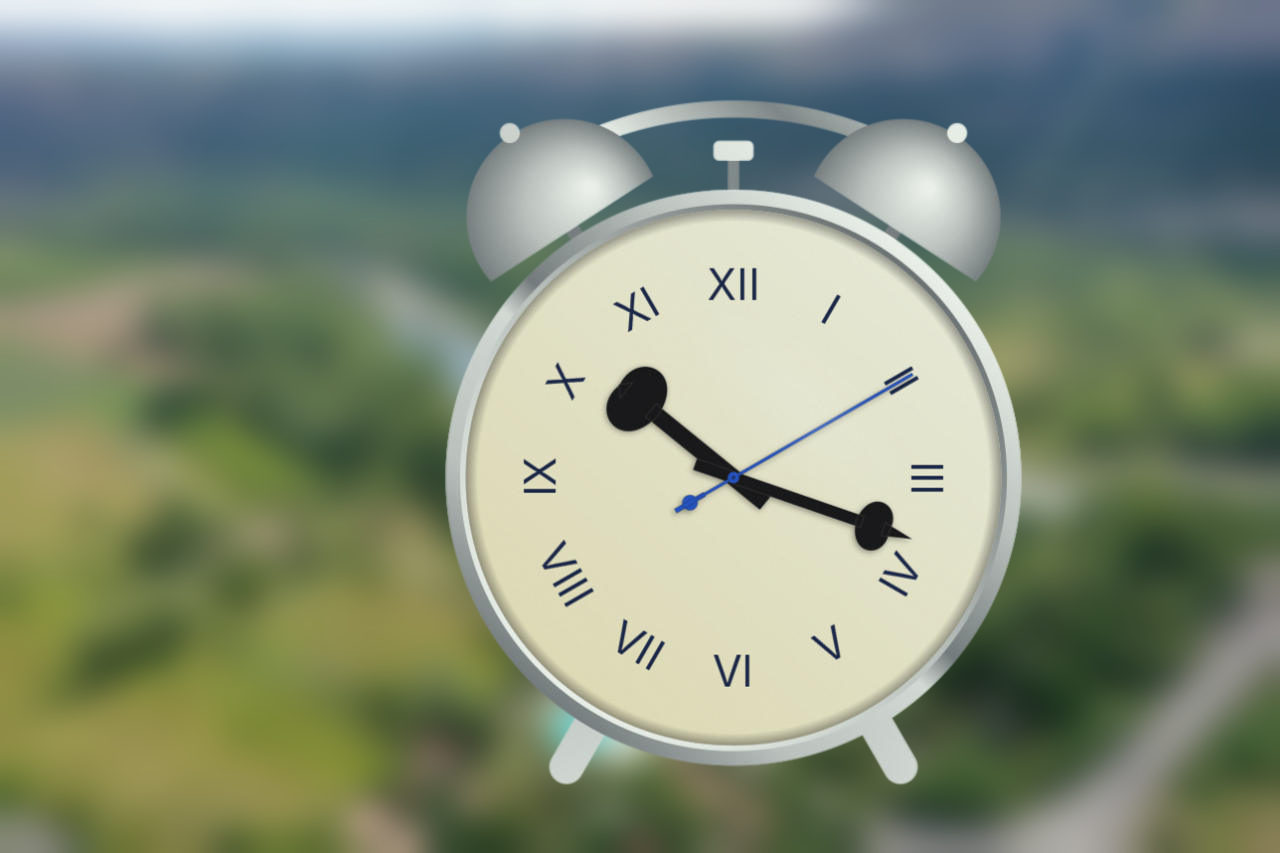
10:18:10
